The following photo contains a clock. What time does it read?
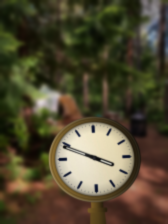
3:49
